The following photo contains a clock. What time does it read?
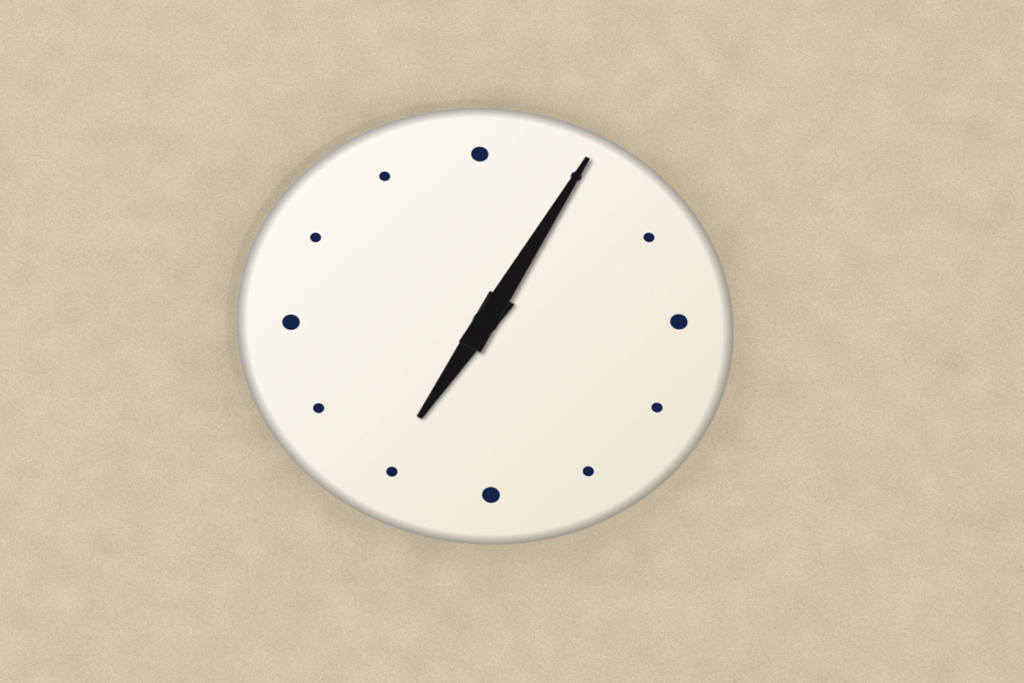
7:05
